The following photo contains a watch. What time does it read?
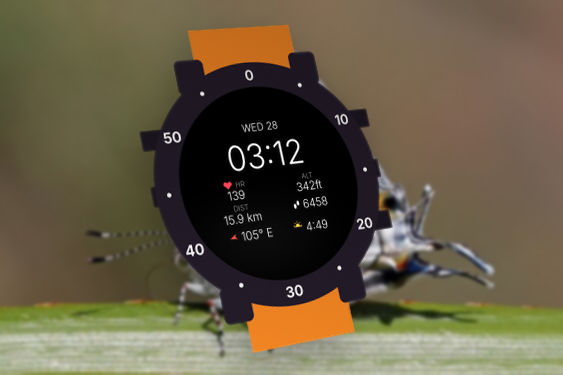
3:12
